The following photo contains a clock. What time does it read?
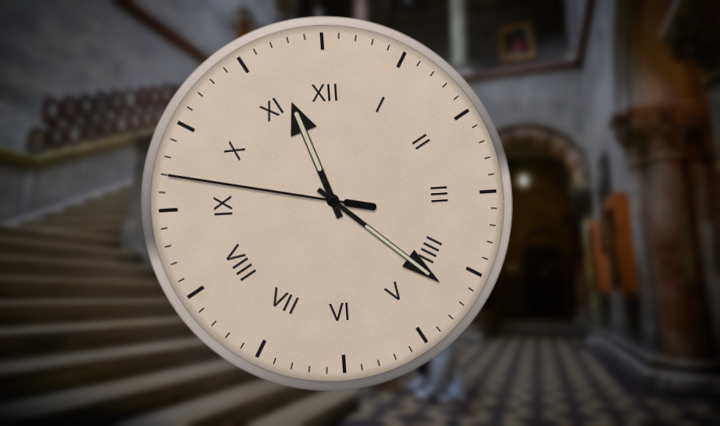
11:21:47
